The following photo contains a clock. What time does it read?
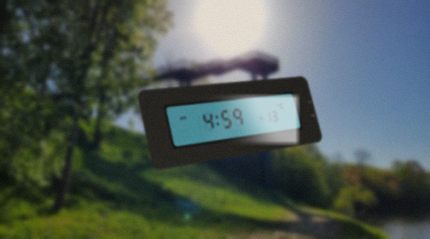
4:59
